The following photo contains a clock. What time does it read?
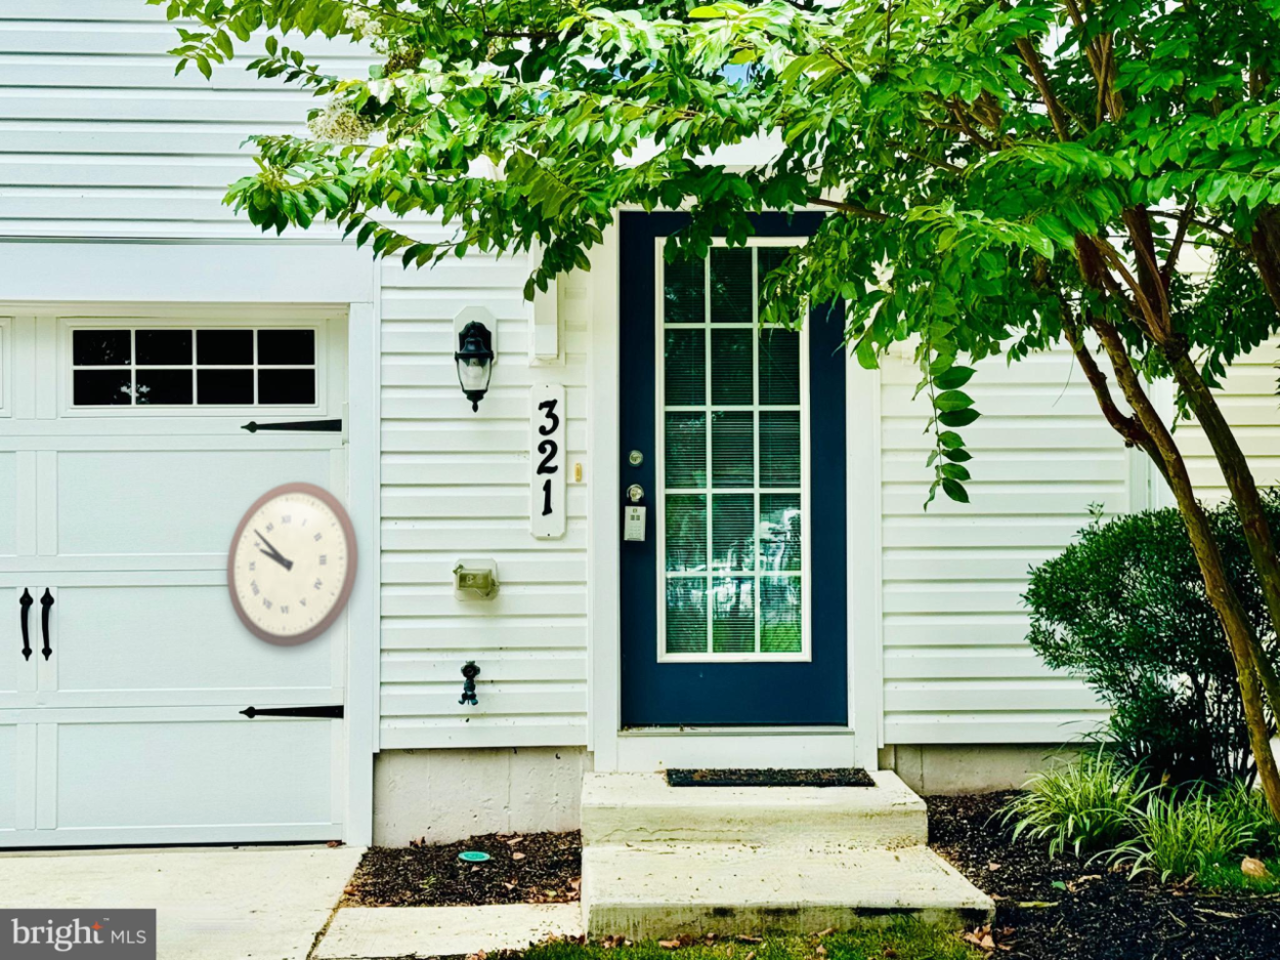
9:52
